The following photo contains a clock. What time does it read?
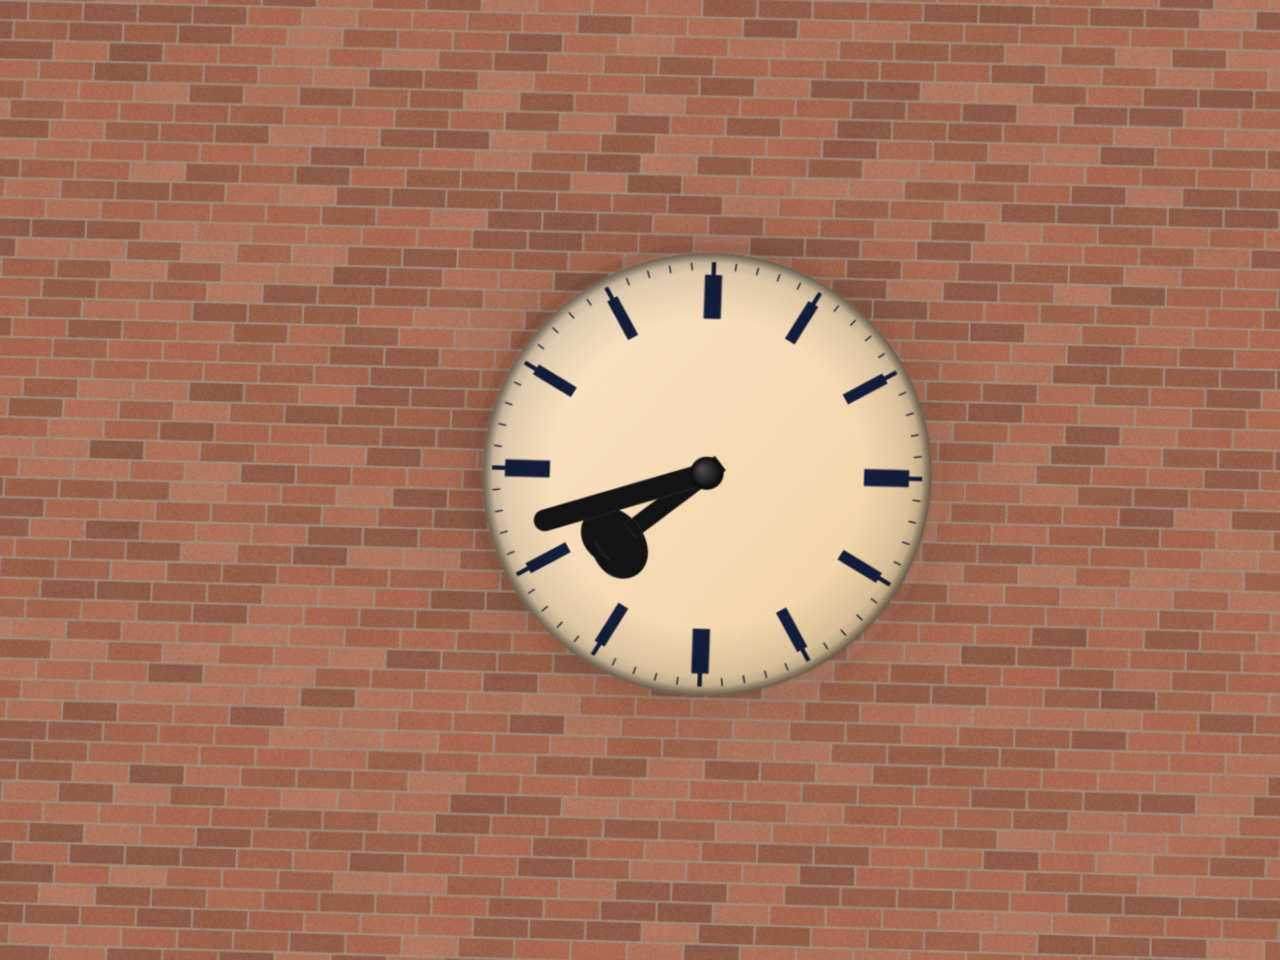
7:42
